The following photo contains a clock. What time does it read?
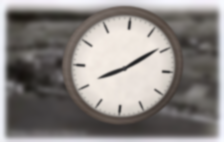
8:09
